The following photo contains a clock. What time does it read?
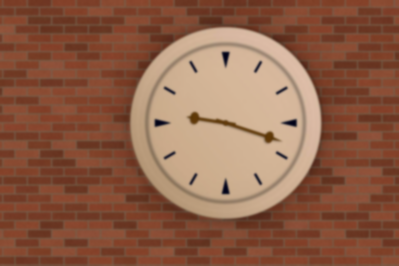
9:18
